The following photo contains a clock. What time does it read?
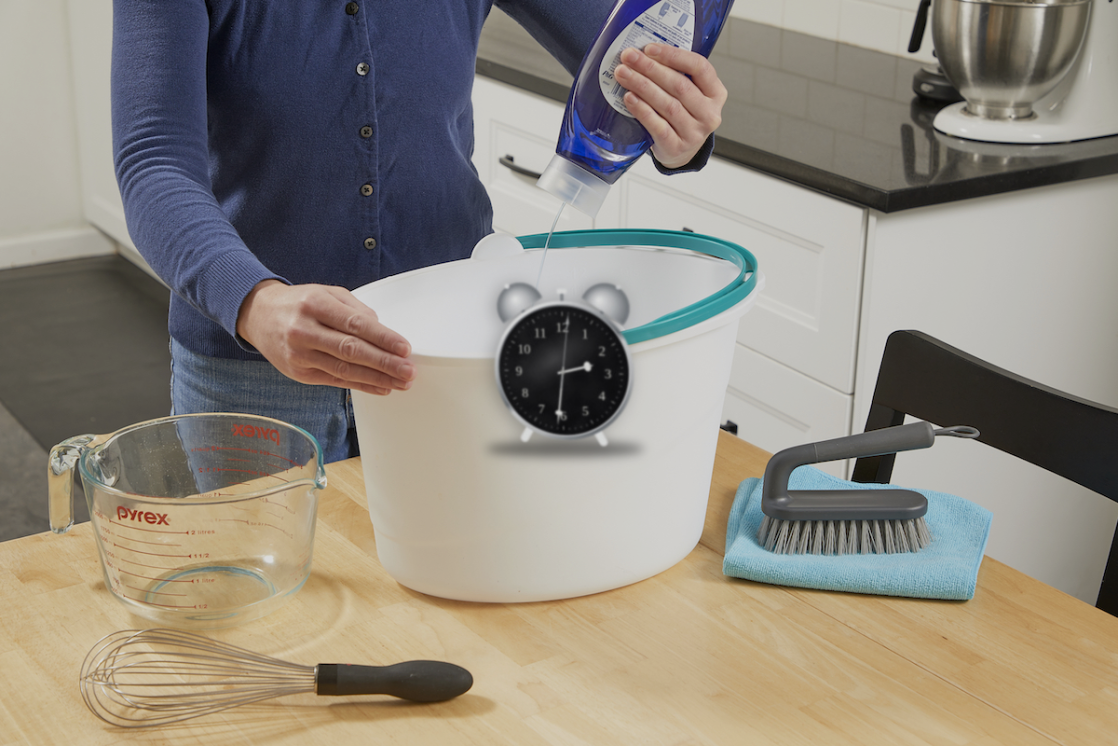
2:31:01
